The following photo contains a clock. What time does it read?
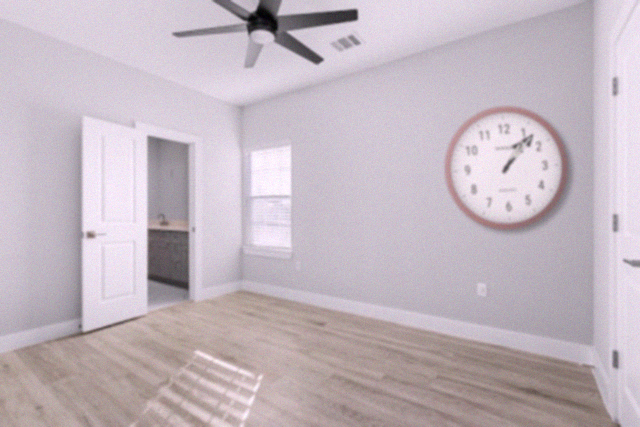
1:07
